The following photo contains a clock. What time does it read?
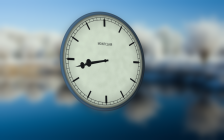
8:43
